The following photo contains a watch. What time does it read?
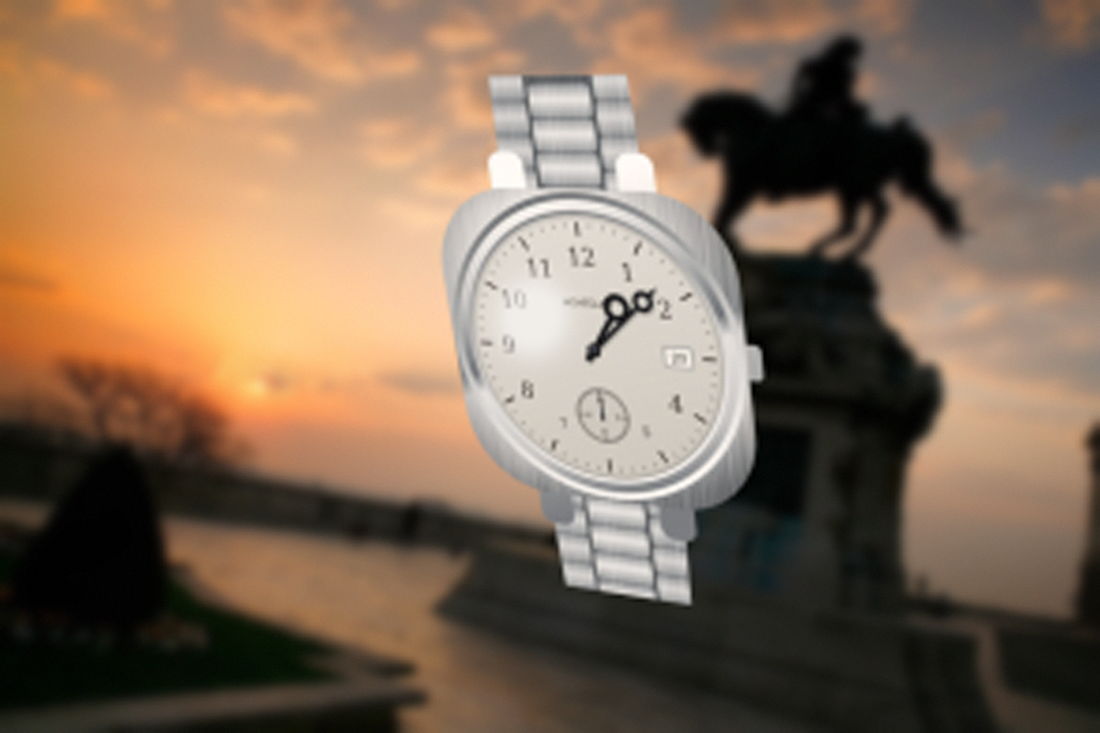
1:08
